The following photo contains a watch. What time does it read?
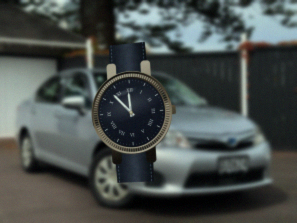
11:53
